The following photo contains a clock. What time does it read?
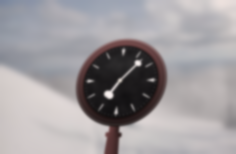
7:07
